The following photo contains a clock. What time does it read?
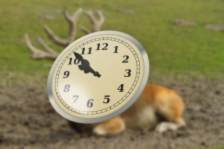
9:52
